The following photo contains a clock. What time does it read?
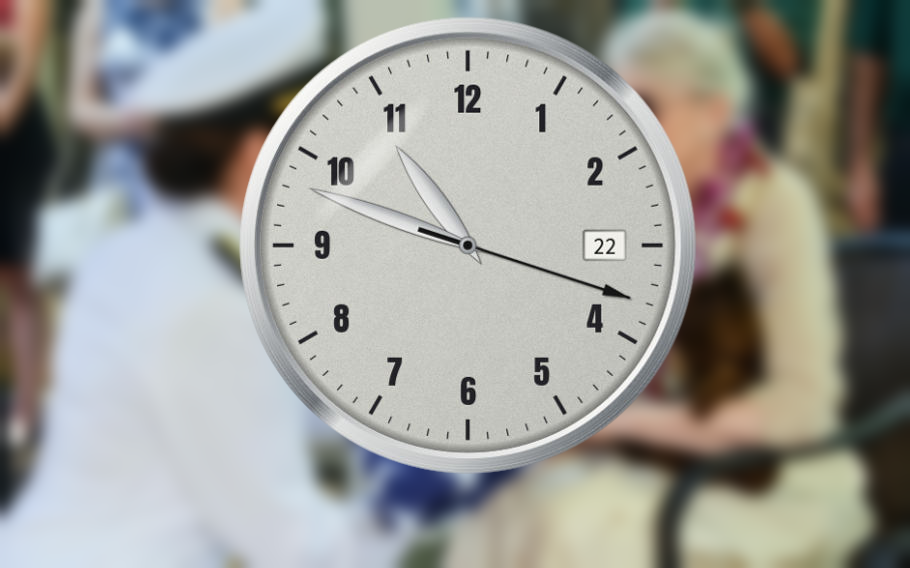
10:48:18
